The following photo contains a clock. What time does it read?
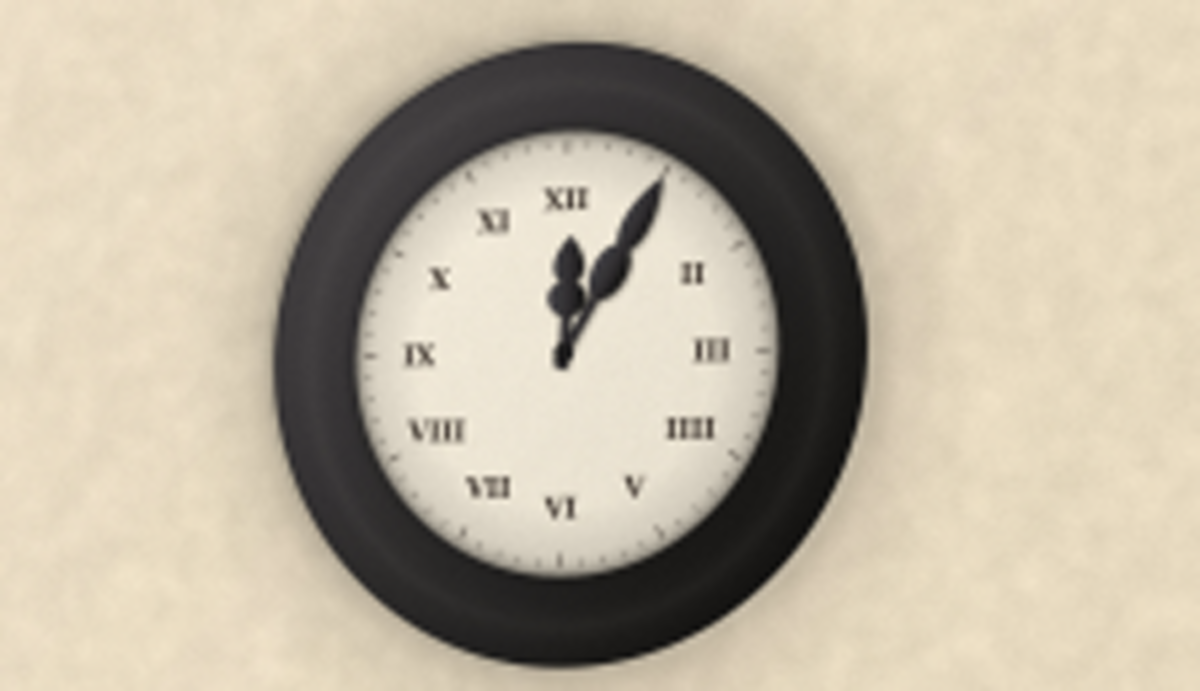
12:05
